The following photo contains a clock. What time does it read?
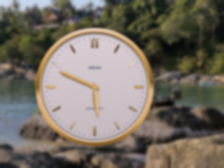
5:49
